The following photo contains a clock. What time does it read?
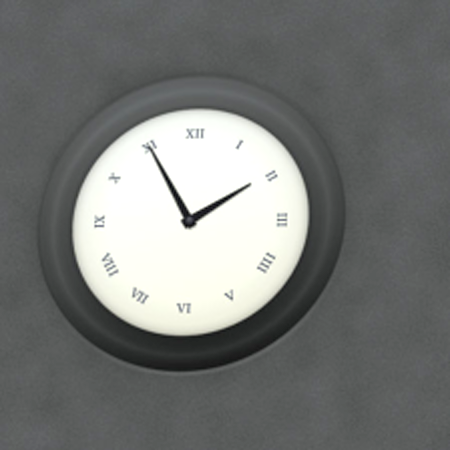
1:55
